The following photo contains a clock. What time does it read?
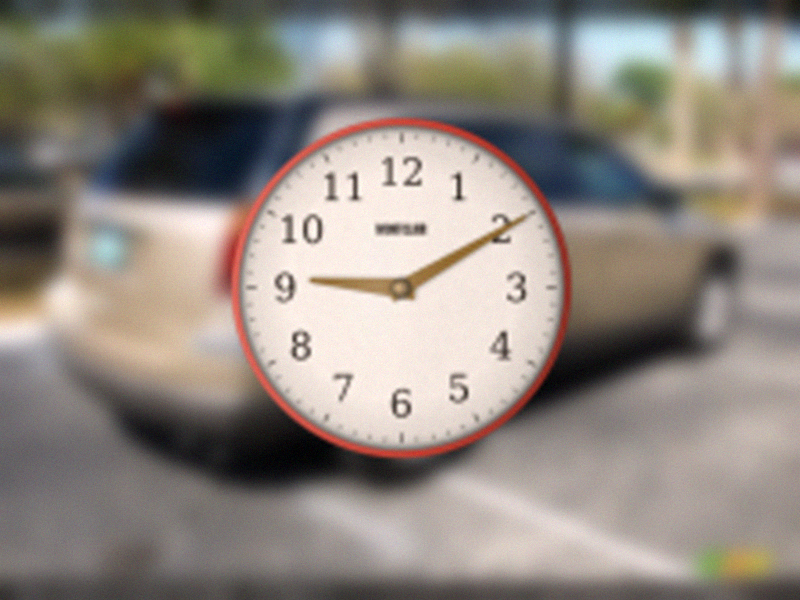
9:10
